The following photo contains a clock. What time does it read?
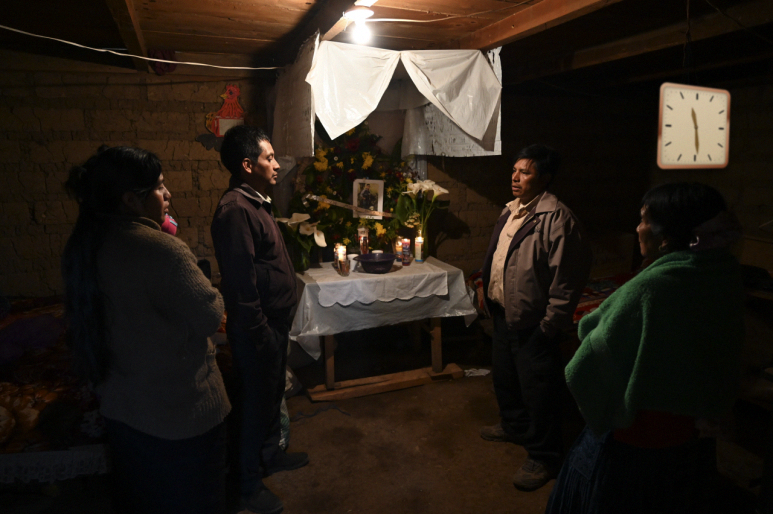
11:29
